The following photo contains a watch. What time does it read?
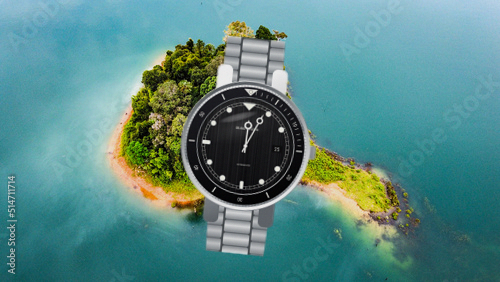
12:04
